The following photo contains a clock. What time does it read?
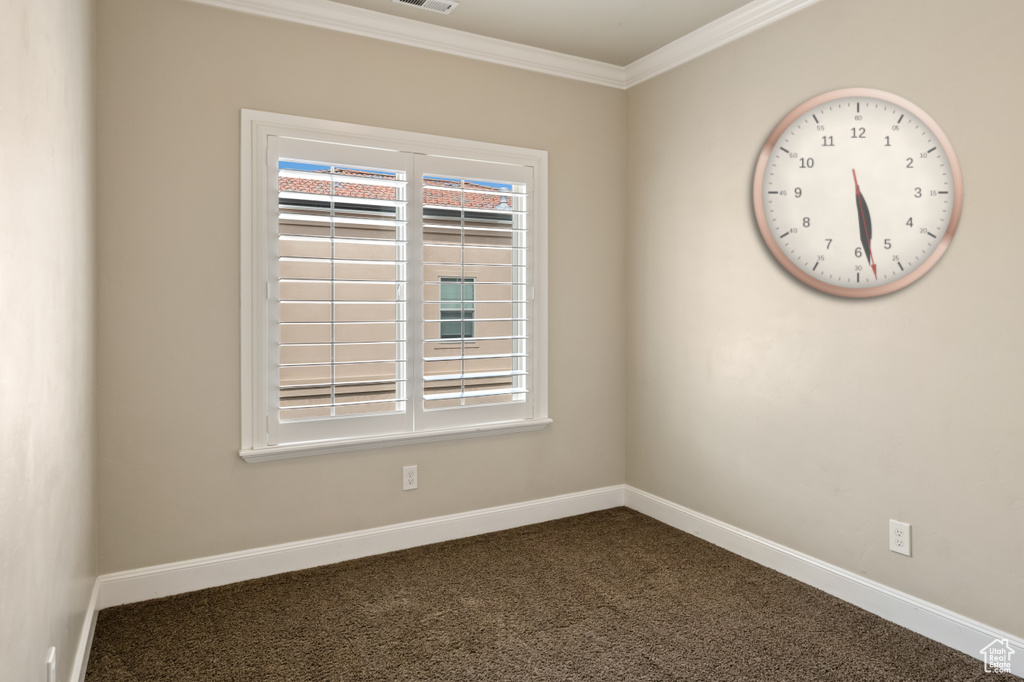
5:28:28
